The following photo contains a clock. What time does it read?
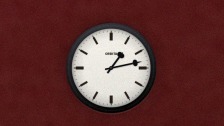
1:13
